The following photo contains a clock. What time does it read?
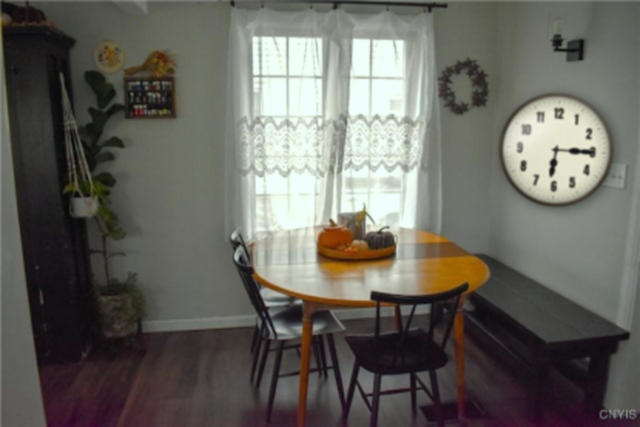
6:15
